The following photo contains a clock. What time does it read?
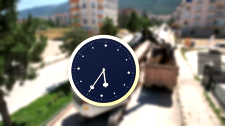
5:35
